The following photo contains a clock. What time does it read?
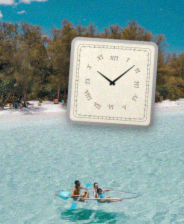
10:08
